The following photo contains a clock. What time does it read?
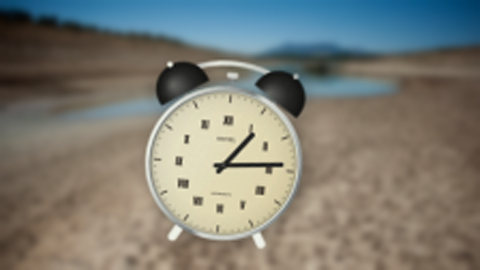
1:14
